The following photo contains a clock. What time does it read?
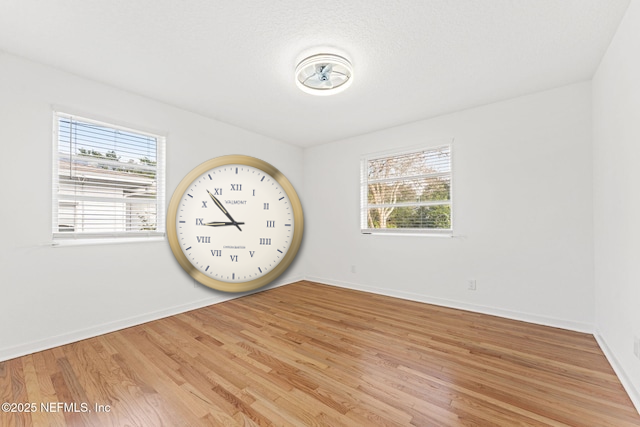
8:53
